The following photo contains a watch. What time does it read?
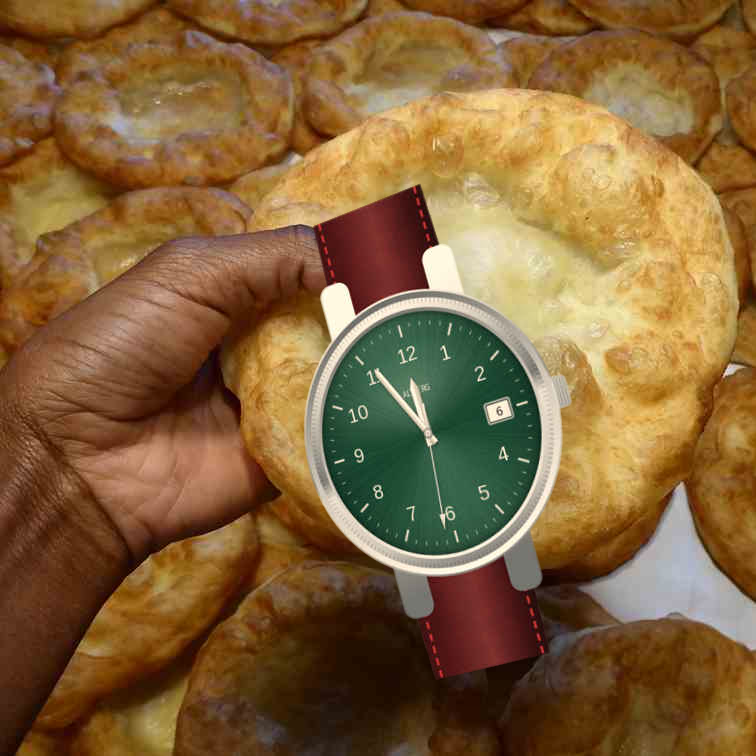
11:55:31
